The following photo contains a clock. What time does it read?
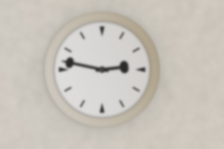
2:47
